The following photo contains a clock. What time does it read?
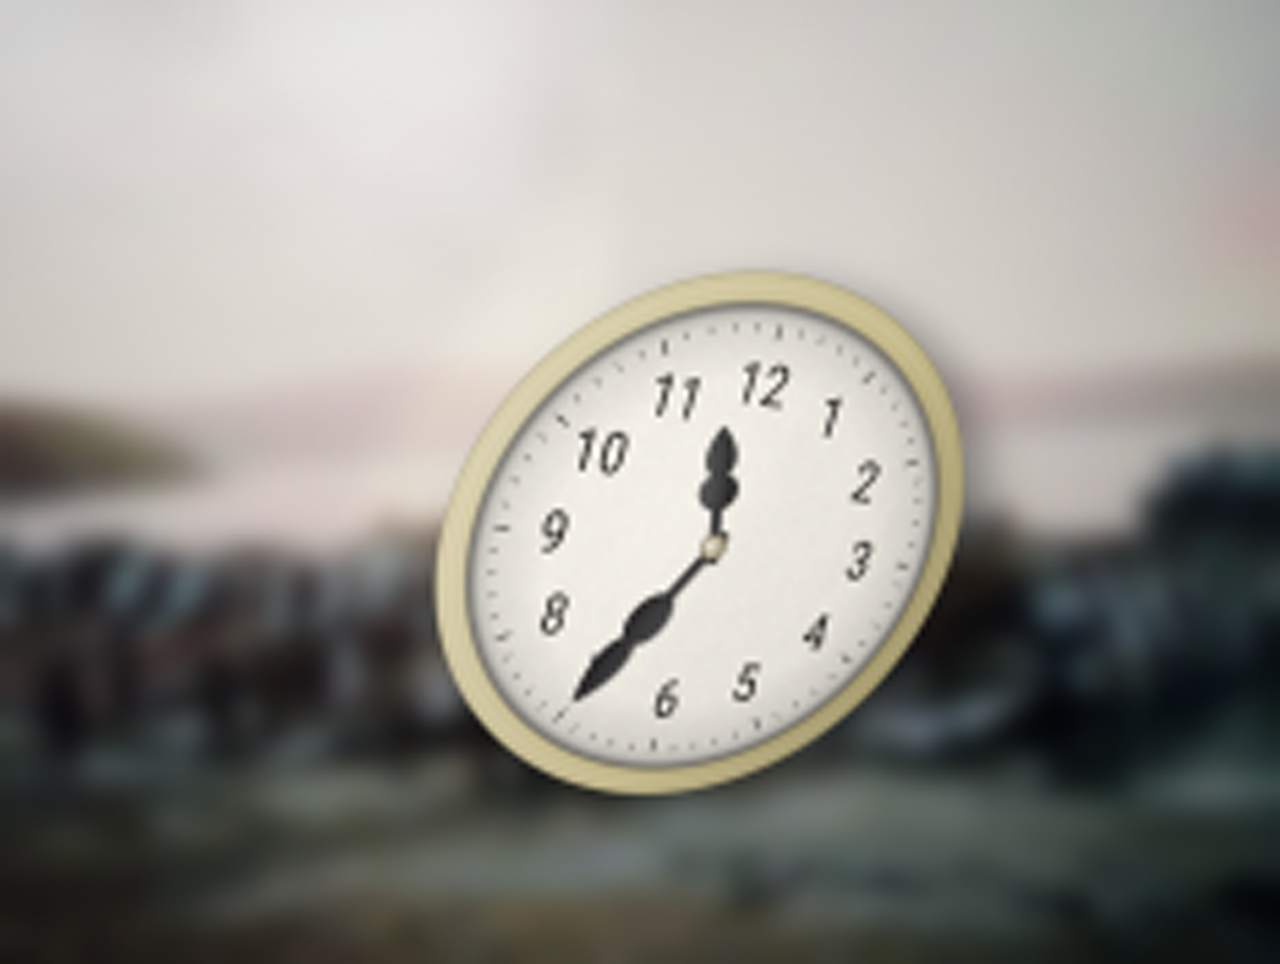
11:35
